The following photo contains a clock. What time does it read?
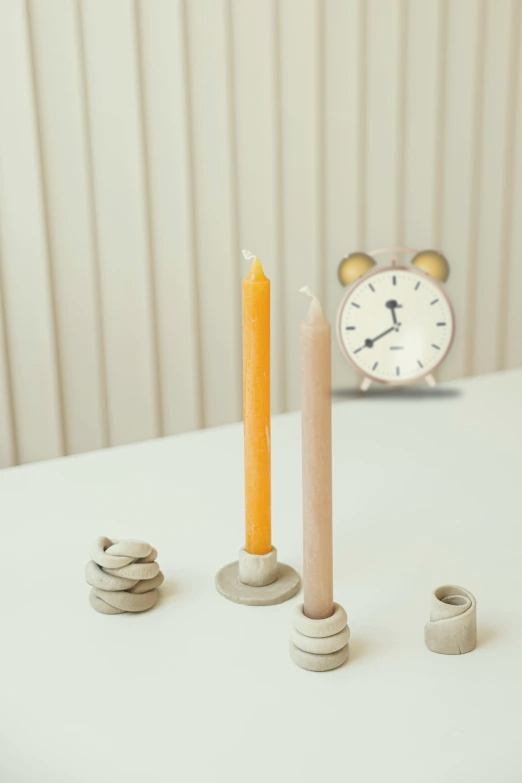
11:40
